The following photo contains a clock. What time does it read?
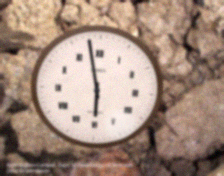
5:58
